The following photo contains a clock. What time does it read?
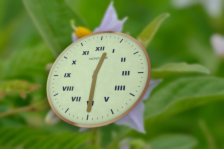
12:30
